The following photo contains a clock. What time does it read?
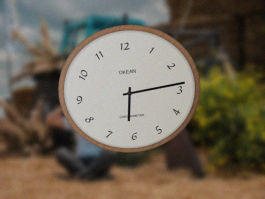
6:14
